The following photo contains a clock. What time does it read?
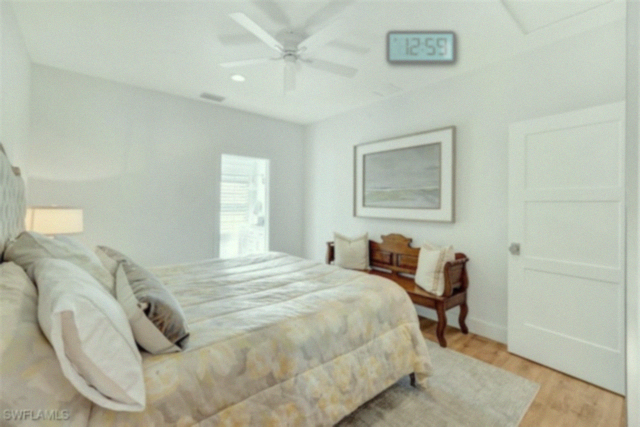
12:59
